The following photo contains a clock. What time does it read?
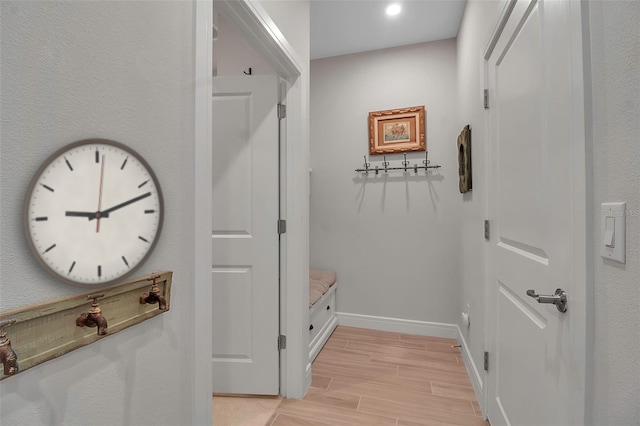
9:12:01
